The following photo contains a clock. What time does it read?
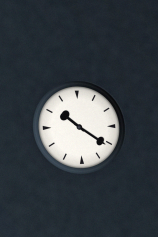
10:21
